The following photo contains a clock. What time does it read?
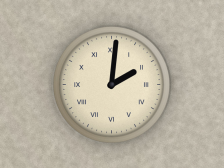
2:01
